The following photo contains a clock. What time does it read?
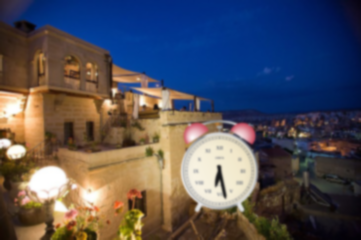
6:28
